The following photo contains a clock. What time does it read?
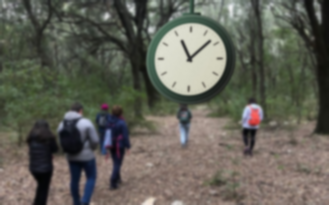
11:08
